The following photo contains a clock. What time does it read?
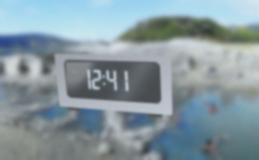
12:41
